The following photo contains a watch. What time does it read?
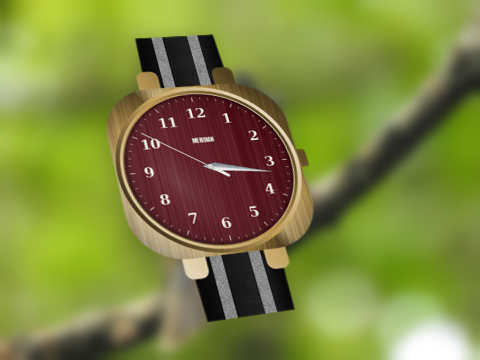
3:16:51
